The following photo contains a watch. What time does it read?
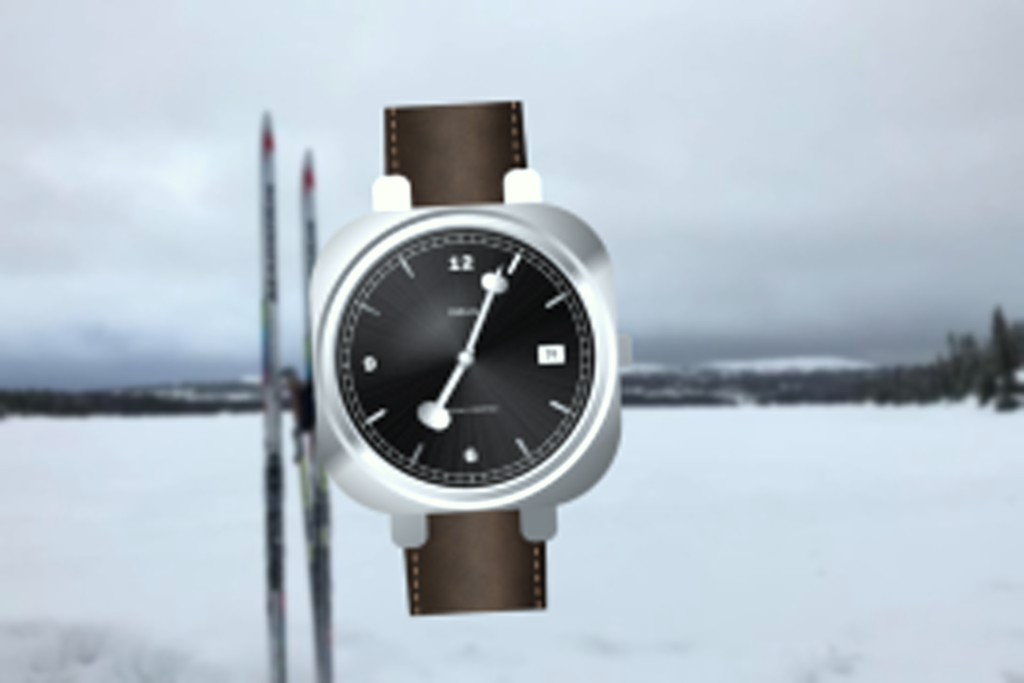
7:04
